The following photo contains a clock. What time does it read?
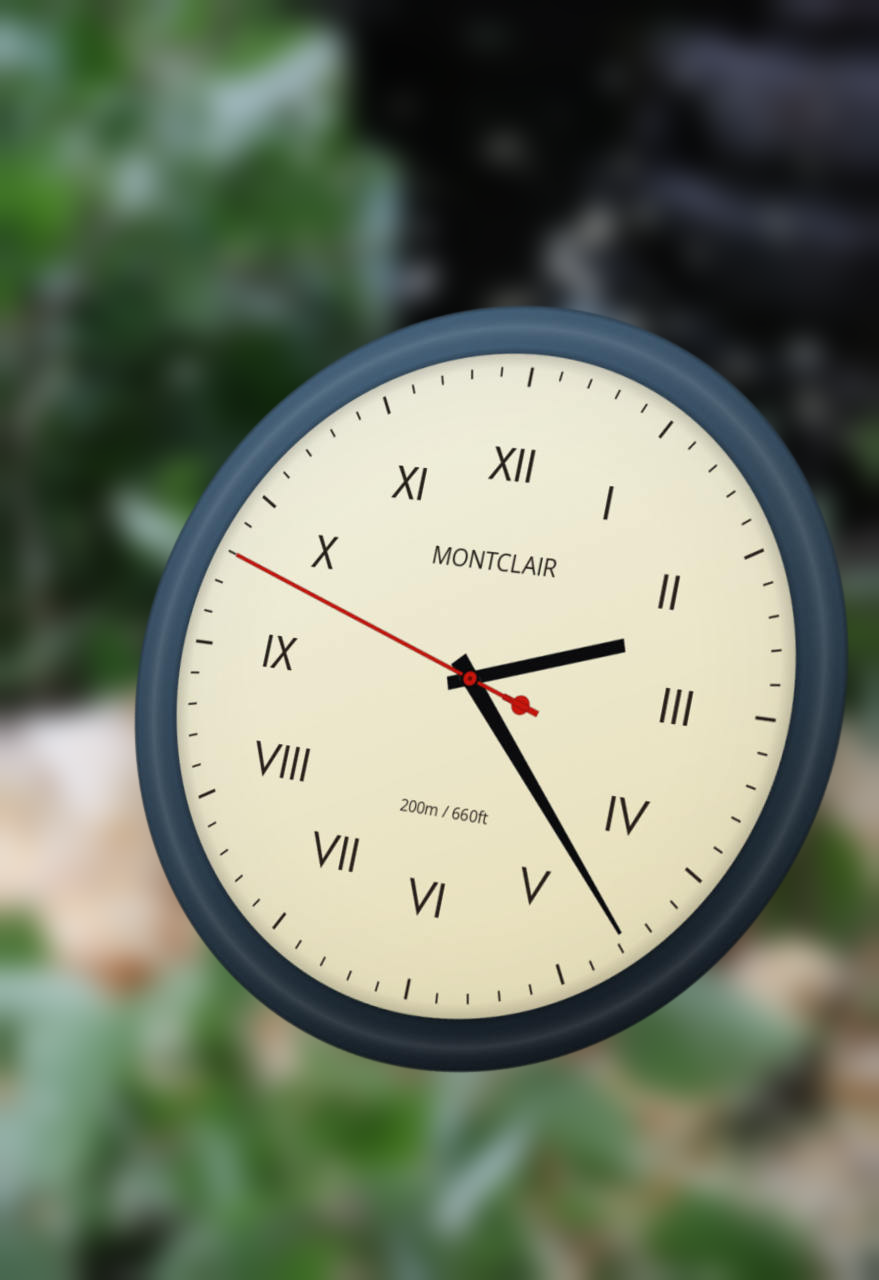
2:22:48
